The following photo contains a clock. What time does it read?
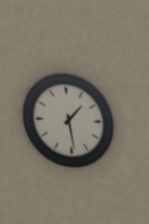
1:29
